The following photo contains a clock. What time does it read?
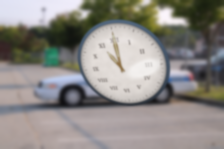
11:00
